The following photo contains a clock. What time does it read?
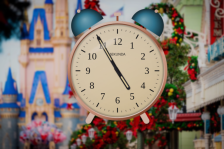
4:55
